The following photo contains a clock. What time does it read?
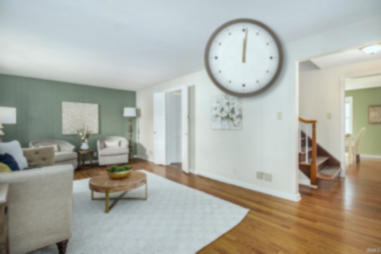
12:01
